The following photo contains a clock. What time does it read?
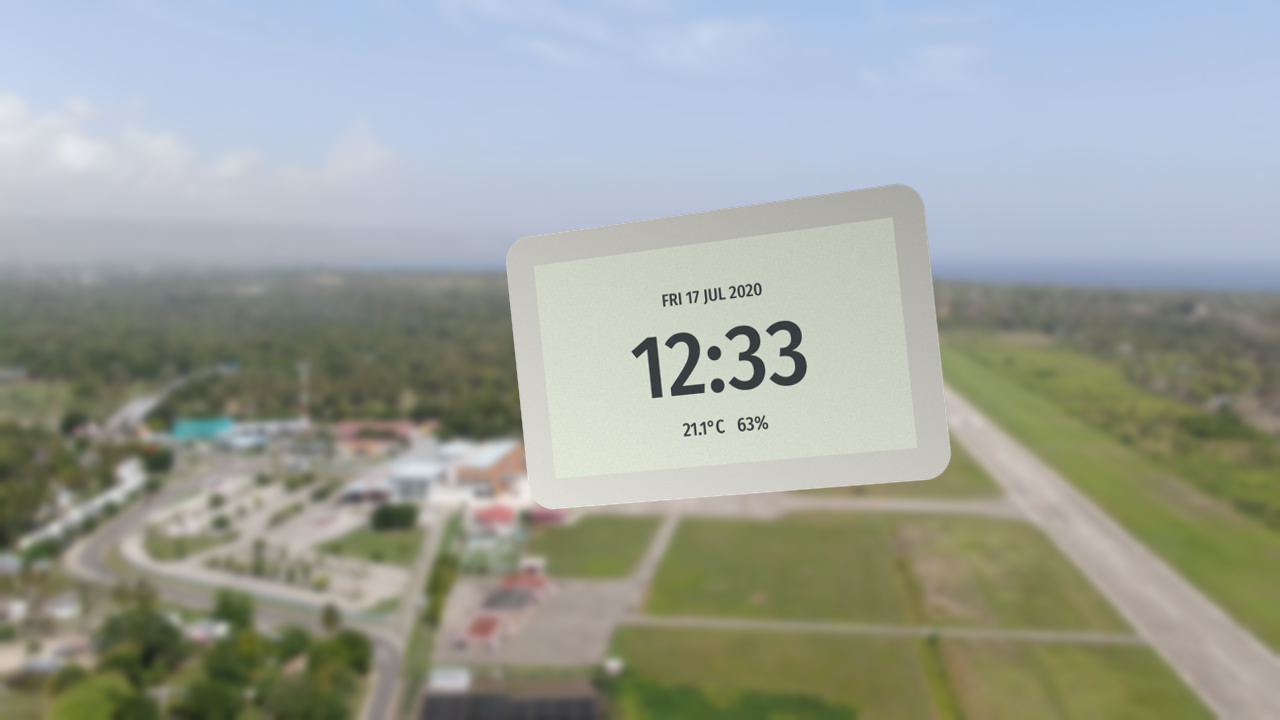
12:33
